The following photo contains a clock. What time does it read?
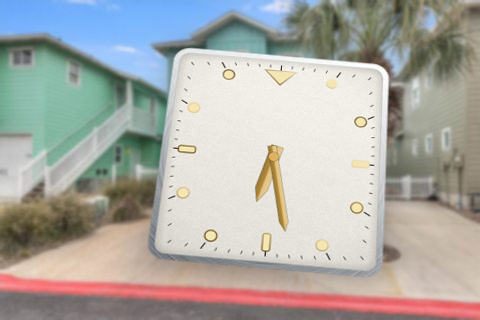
6:28
